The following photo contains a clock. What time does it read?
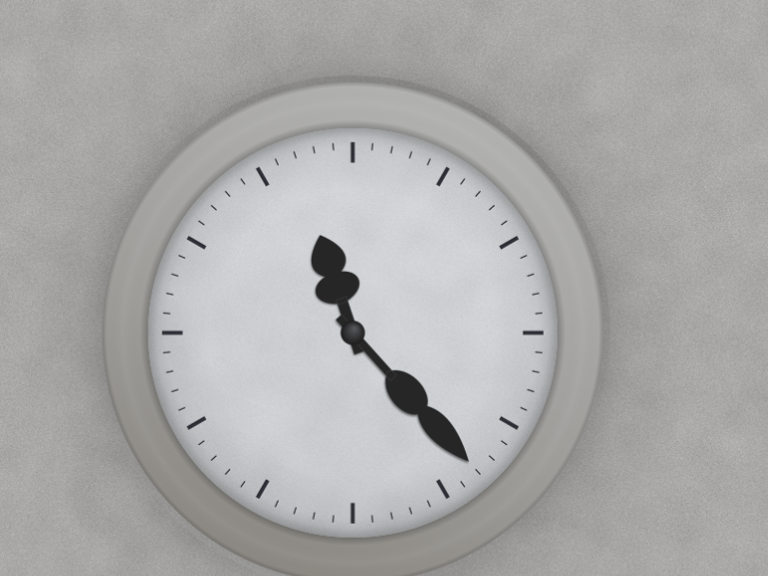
11:23
